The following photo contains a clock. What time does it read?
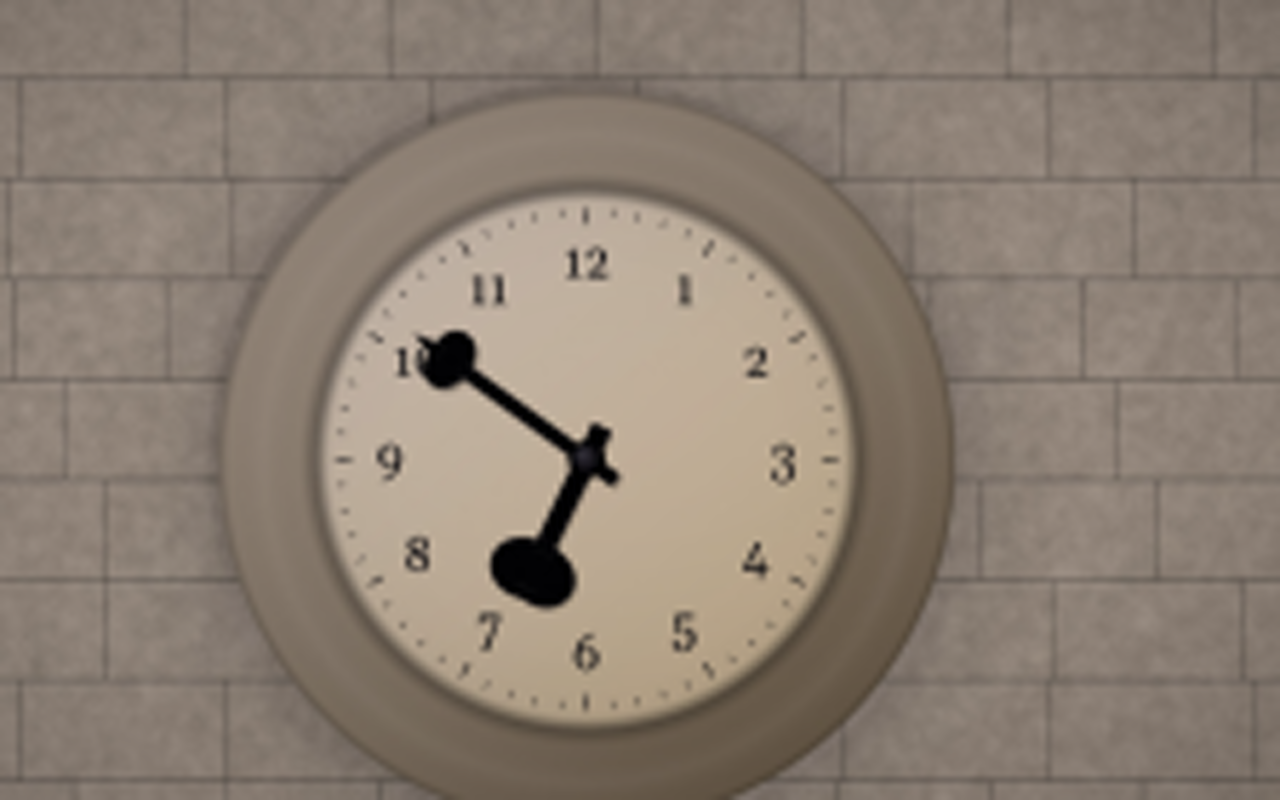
6:51
